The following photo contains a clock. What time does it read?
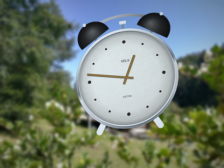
12:47
